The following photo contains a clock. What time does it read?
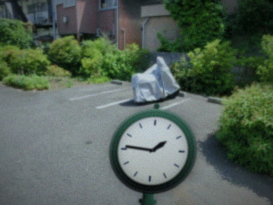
1:46
